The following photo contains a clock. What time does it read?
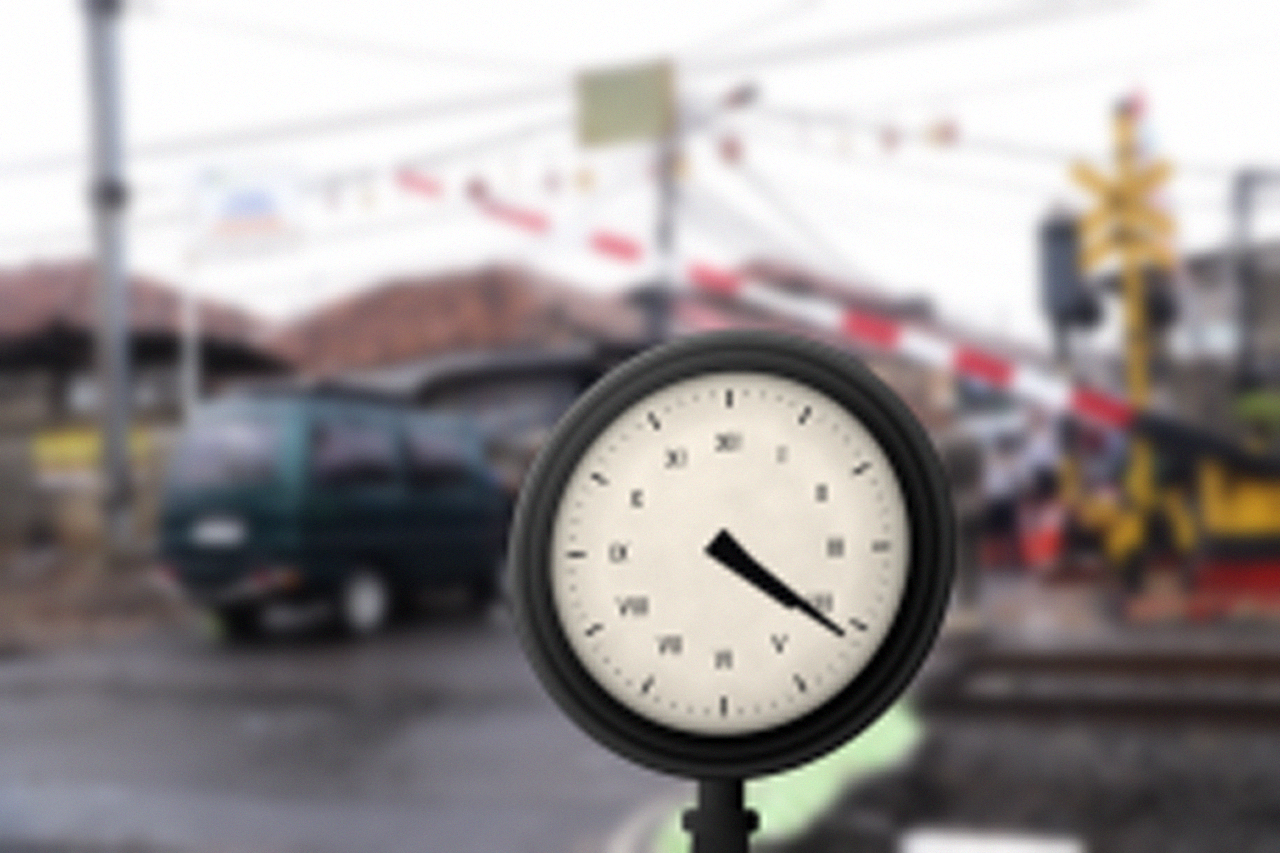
4:21
